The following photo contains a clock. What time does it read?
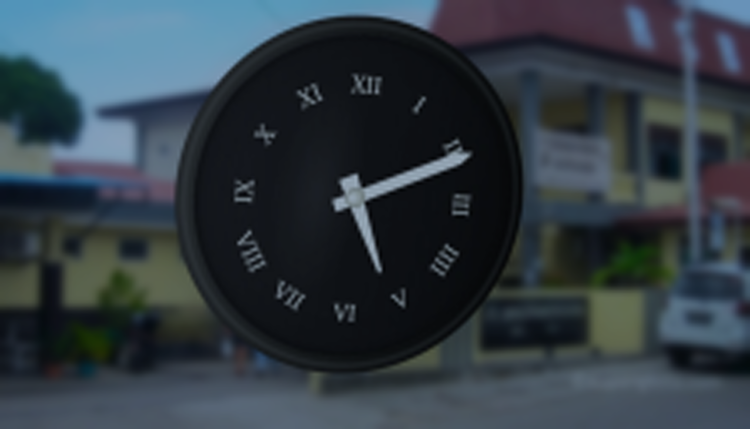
5:11
